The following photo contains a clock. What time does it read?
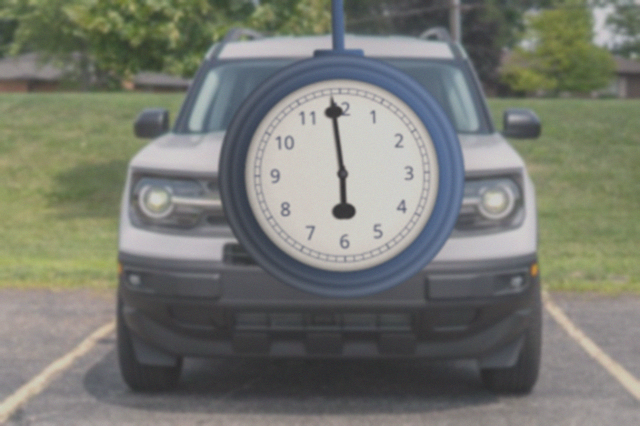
5:59
